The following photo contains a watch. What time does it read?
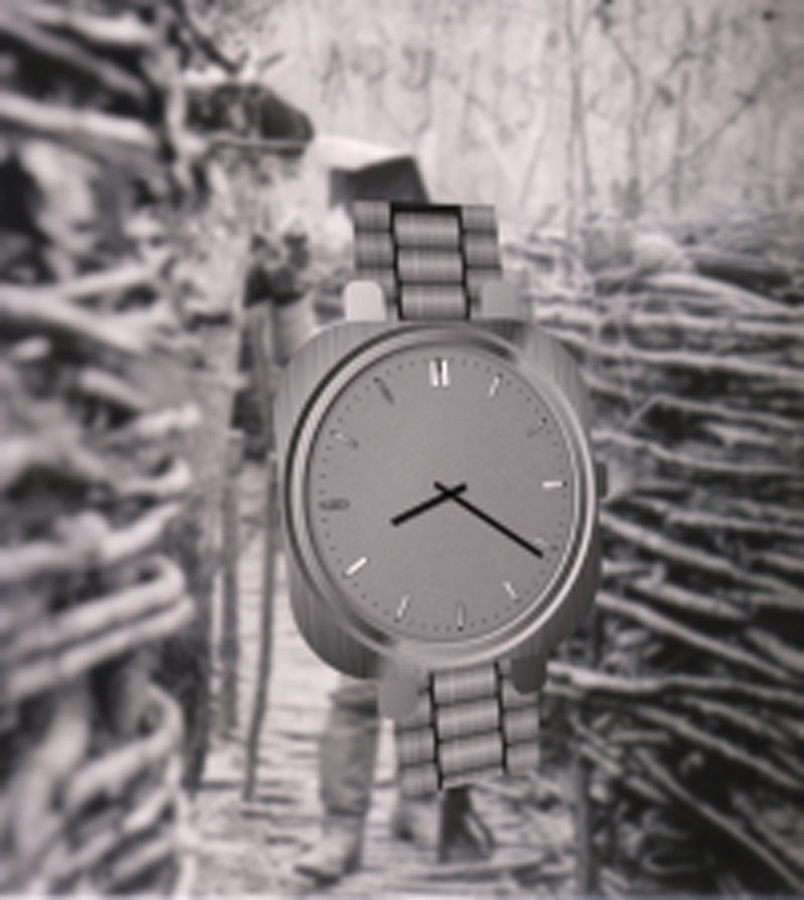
8:21
